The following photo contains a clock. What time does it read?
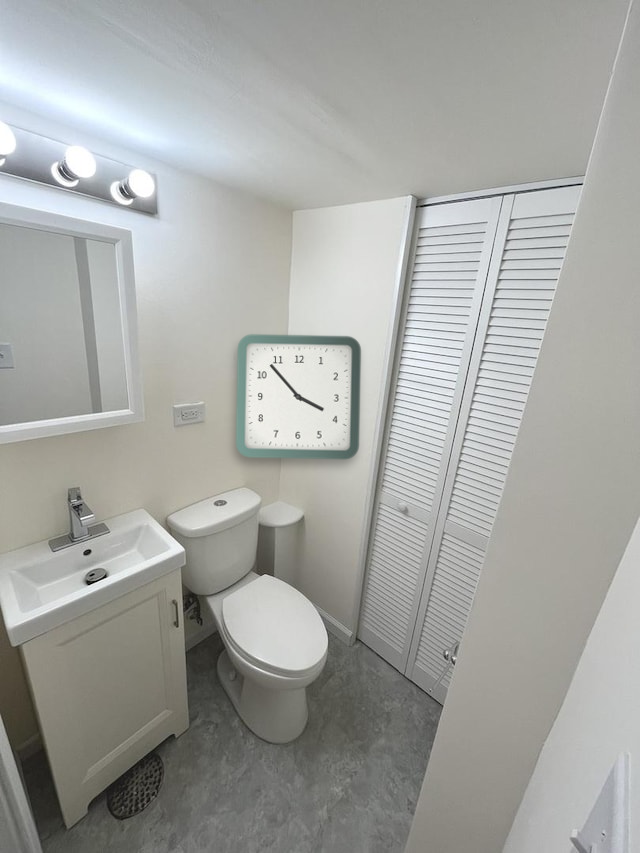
3:53
